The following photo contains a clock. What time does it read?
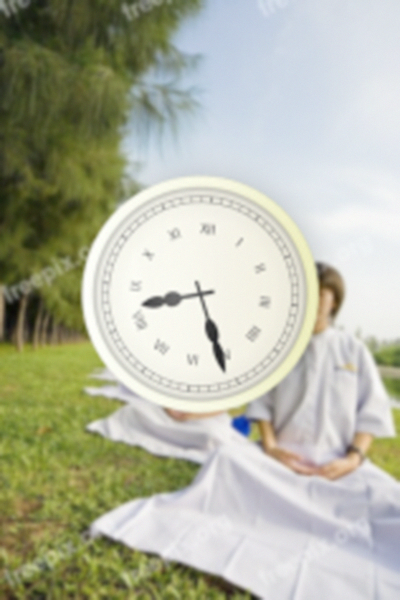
8:26
